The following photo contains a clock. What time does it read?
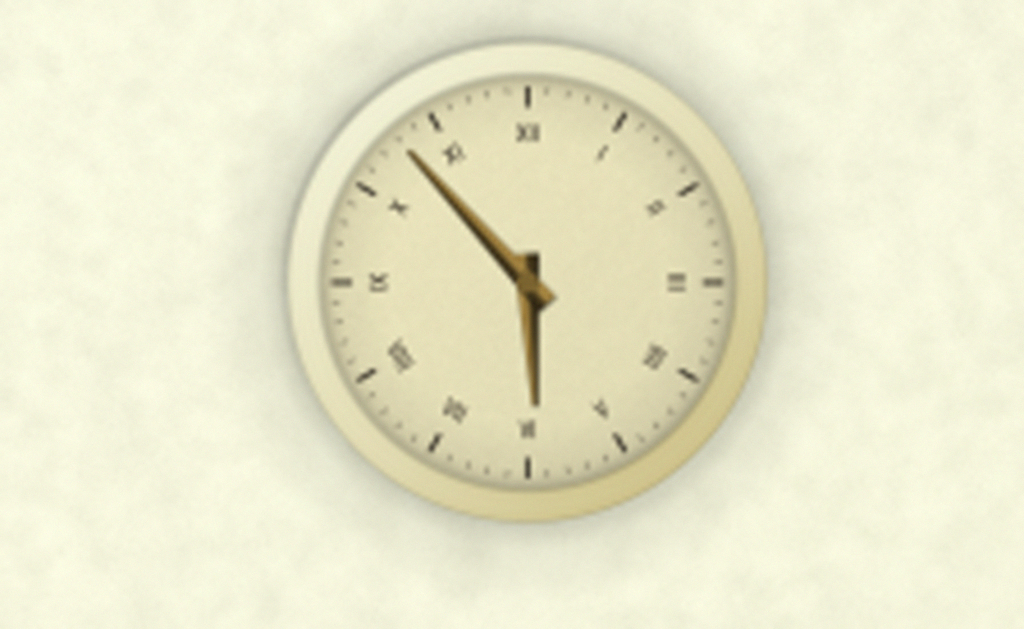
5:53
